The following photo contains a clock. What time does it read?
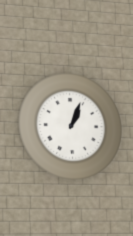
1:04
